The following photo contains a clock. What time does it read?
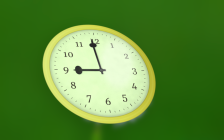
8:59
